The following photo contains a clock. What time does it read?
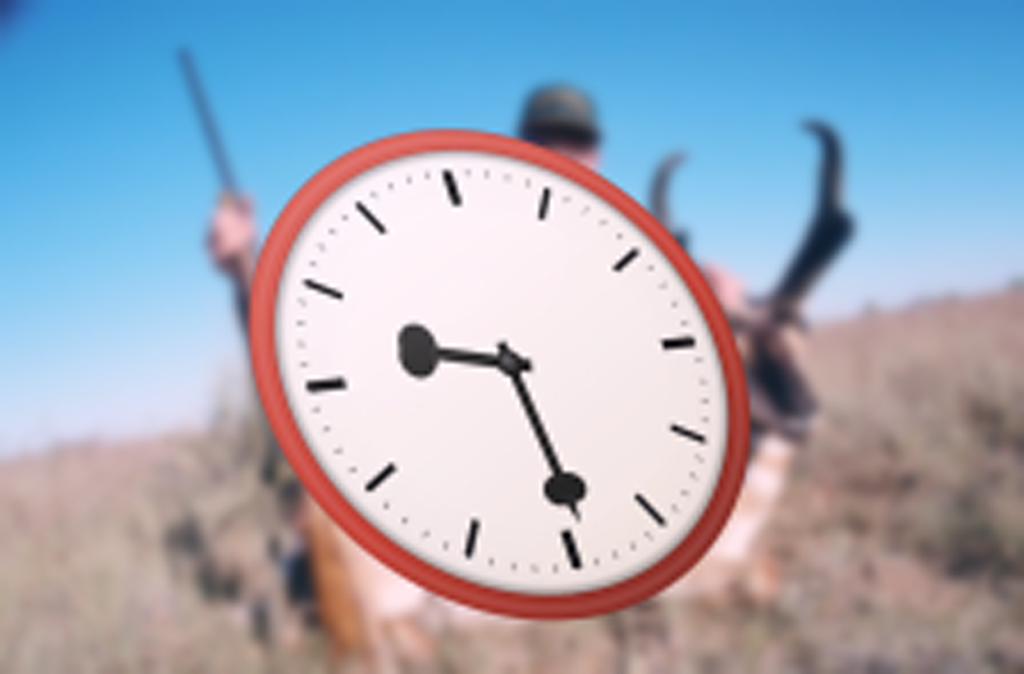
9:29
